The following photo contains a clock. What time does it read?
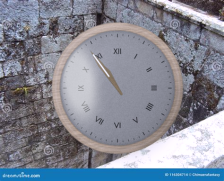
10:54
